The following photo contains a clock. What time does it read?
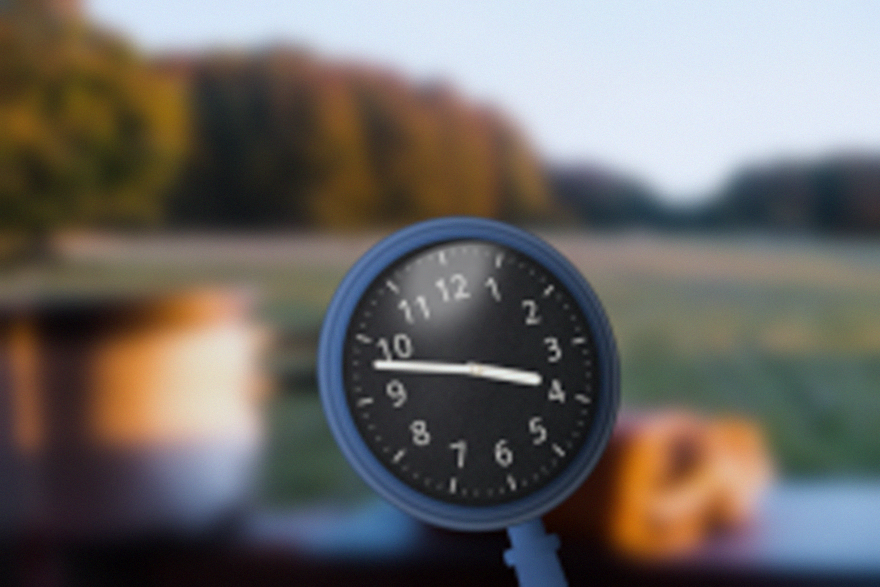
3:48
